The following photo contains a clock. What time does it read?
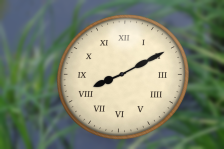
8:10
